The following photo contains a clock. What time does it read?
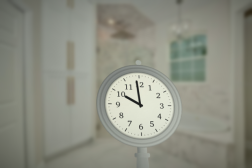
9:59
